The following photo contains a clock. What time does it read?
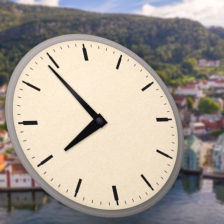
7:54
